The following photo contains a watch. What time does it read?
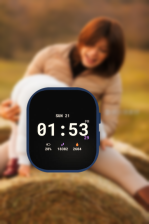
1:53
